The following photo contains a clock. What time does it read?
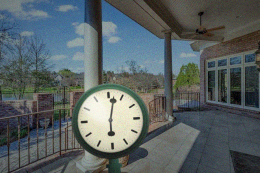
6:02
